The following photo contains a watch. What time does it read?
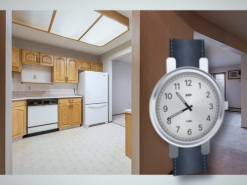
10:41
